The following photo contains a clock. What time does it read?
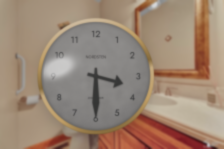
3:30
